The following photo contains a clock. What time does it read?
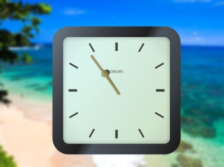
10:54
